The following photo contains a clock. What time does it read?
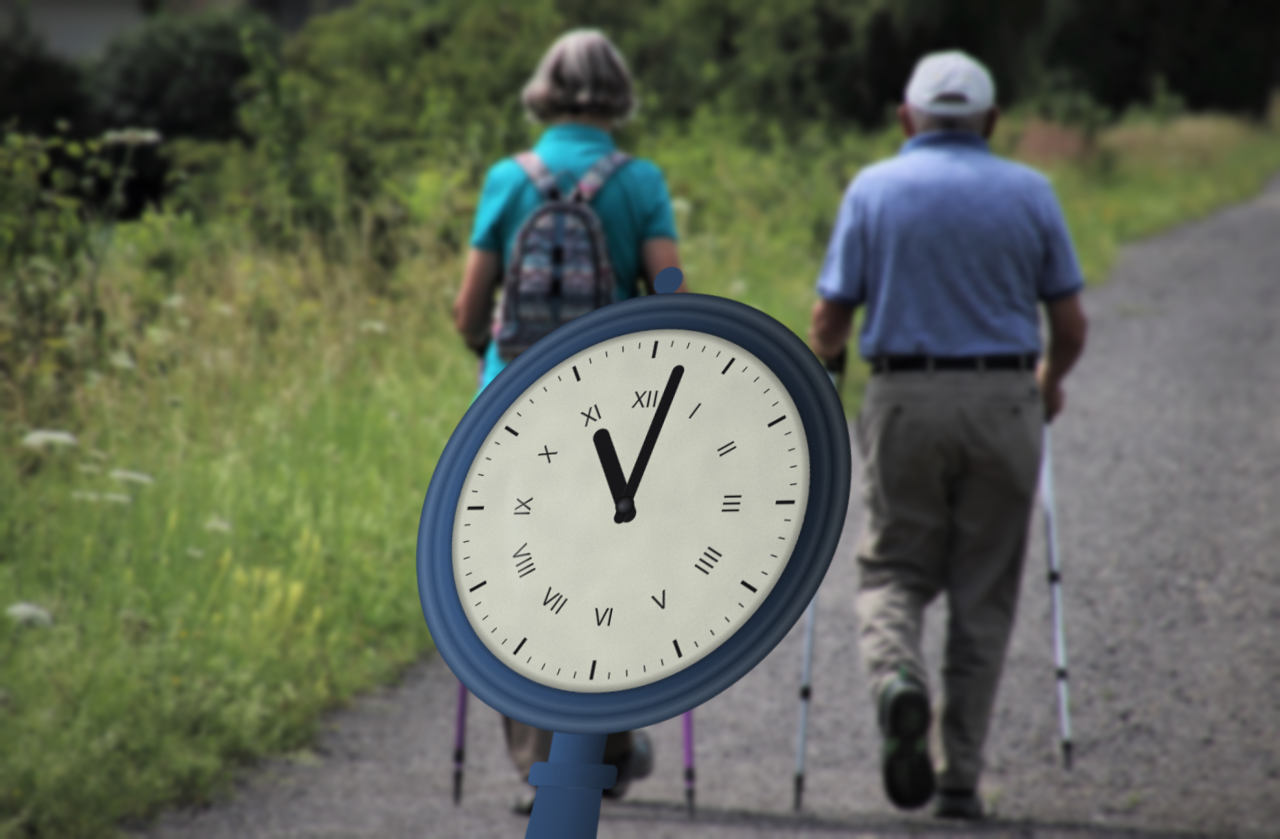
11:02
